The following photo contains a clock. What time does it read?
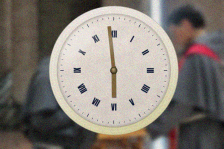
5:59
